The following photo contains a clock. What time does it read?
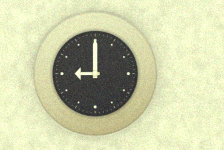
9:00
